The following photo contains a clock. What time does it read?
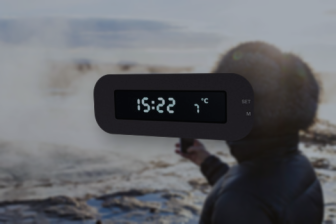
15:22
